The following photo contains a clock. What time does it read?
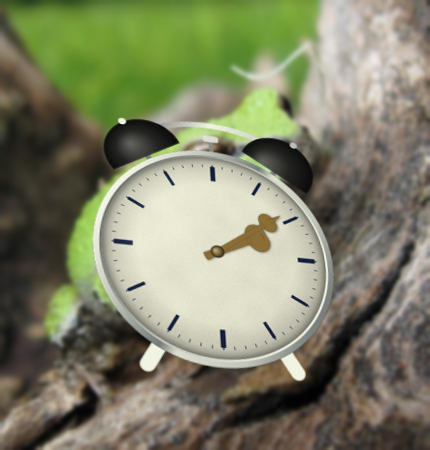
2:09
